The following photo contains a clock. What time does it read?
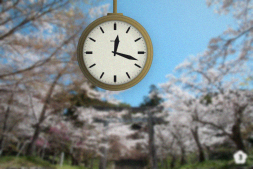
12:18
